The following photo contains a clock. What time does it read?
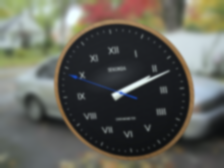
2:11:49
